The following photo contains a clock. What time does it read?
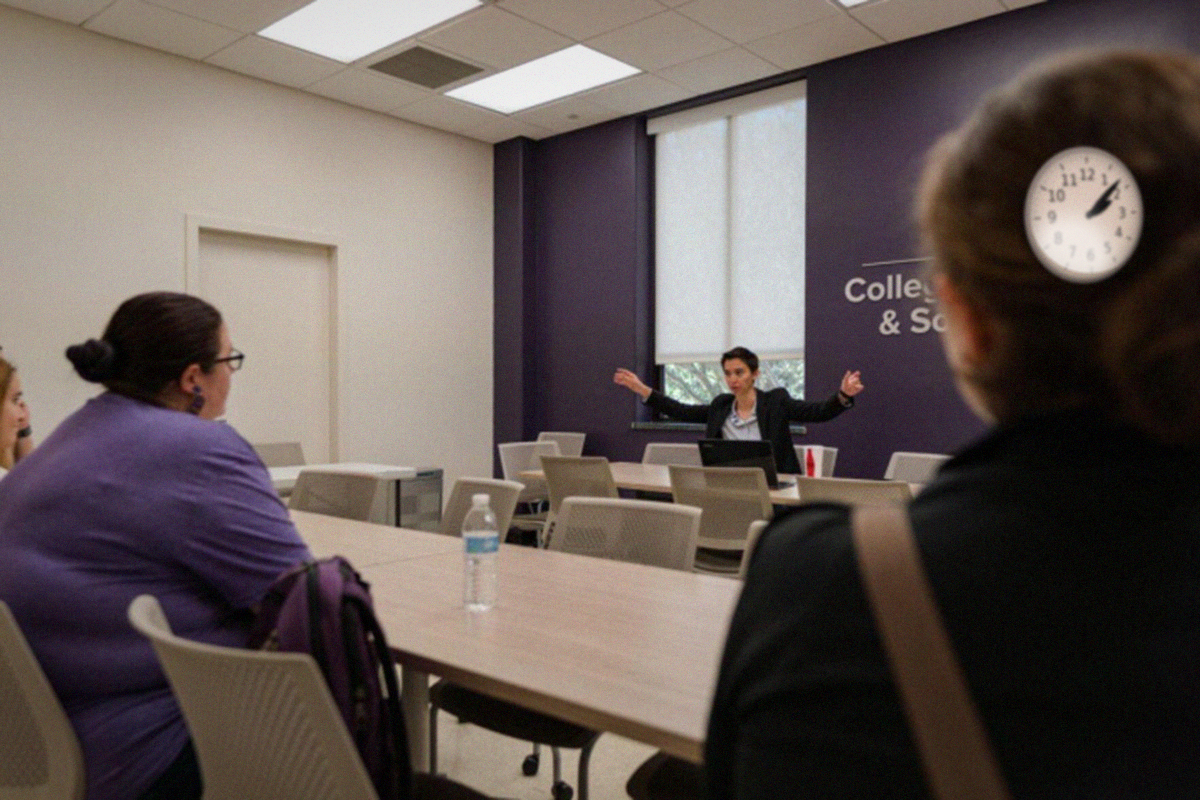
2:08
